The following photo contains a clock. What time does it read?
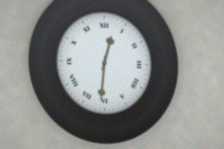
12:31
